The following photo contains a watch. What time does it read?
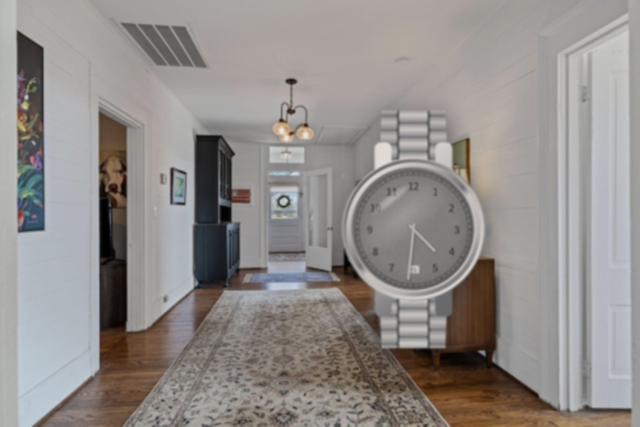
4:31
